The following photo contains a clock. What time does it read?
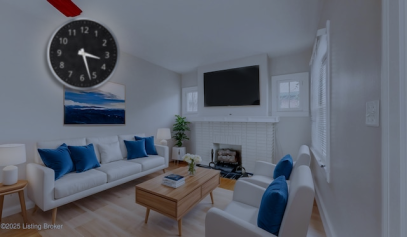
3:27
